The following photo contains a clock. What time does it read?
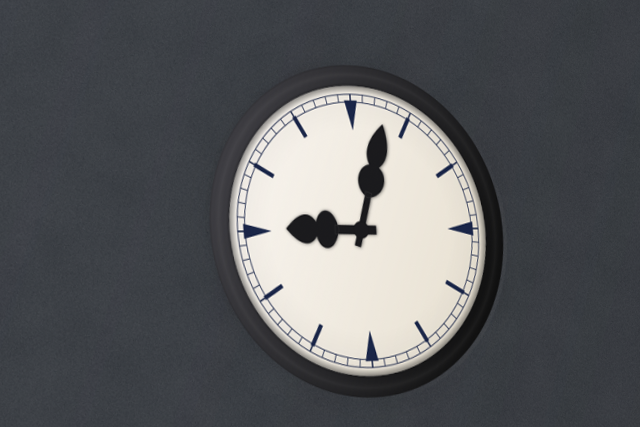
9:03
